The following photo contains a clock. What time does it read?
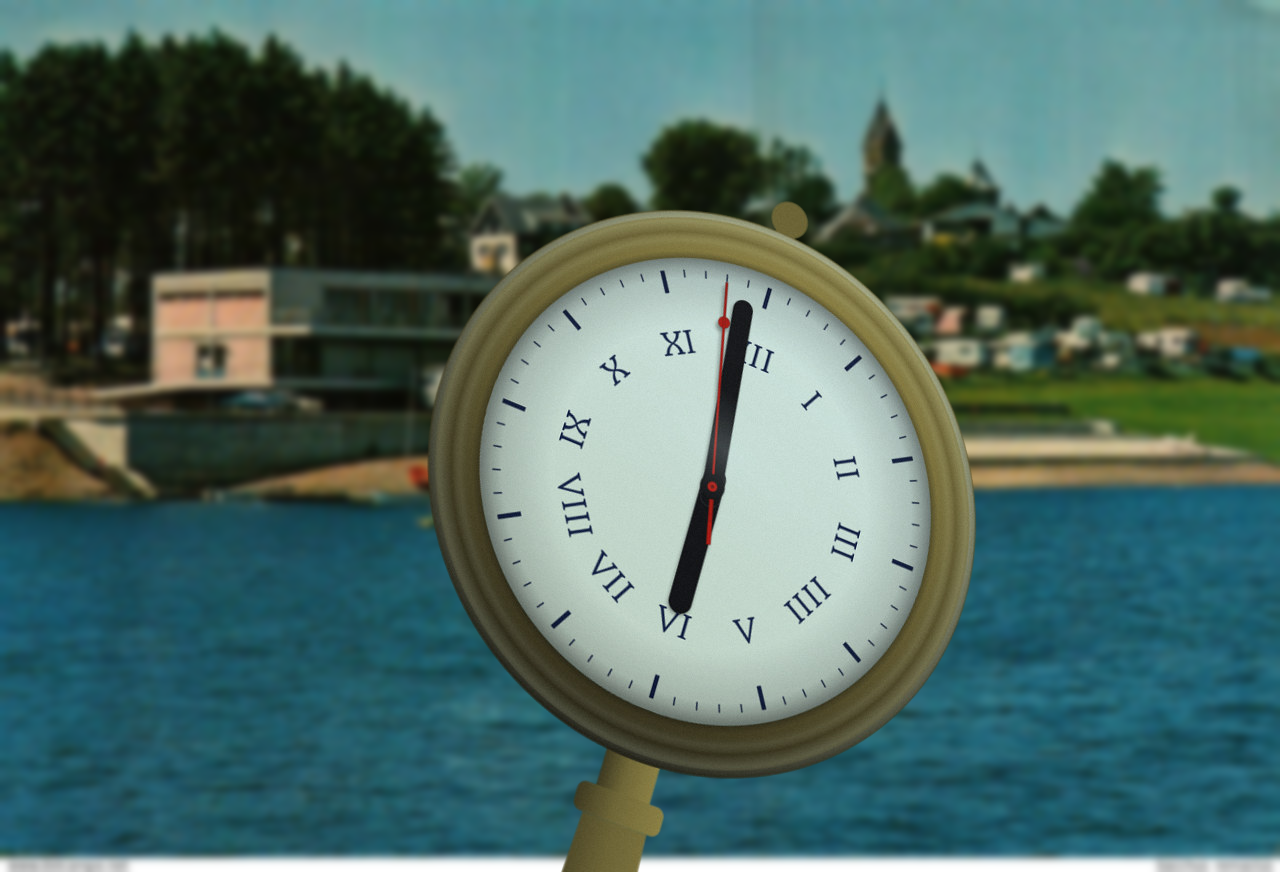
5:58:58
